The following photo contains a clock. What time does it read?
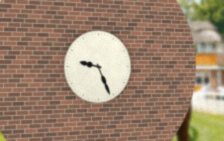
9:26
